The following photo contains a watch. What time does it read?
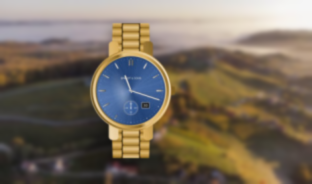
11:18
